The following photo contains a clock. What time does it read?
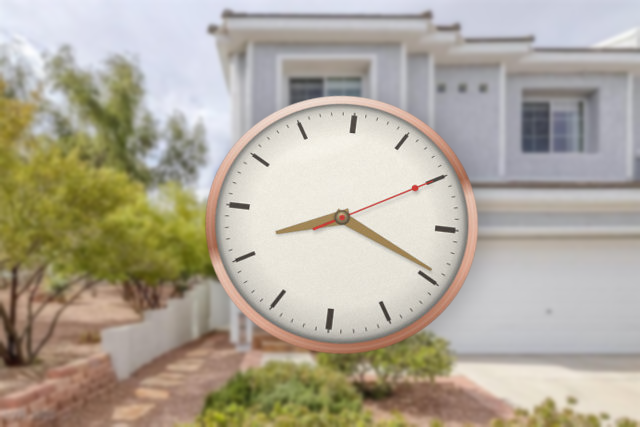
8:19:10
